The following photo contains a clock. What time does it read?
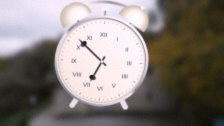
6:52
